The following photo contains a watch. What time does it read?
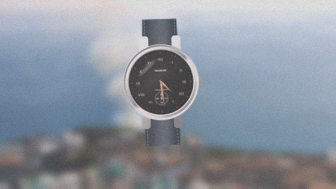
4:29
